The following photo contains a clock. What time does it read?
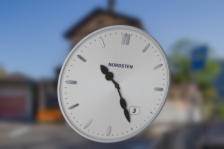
10:25
